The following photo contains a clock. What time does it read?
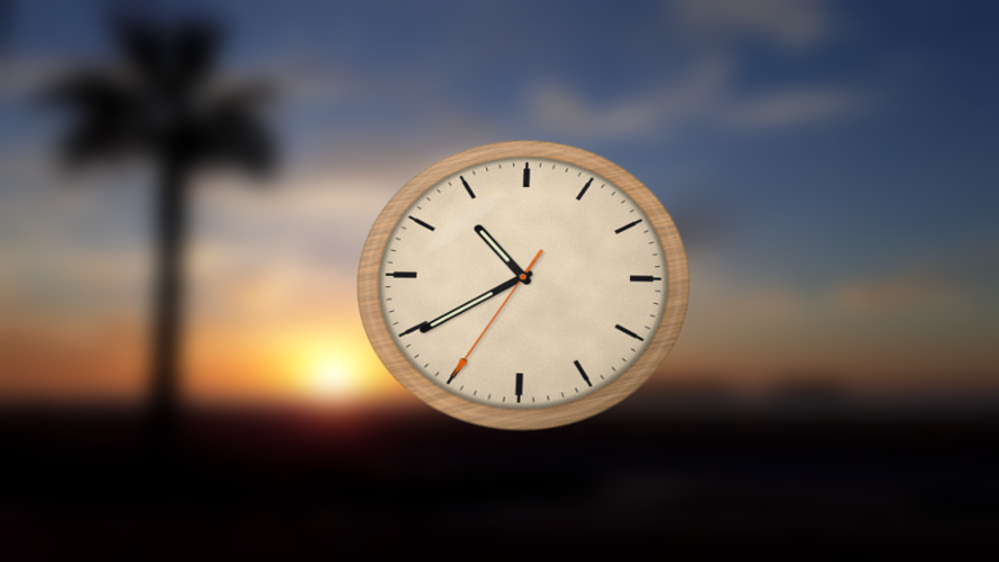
10:39:35
